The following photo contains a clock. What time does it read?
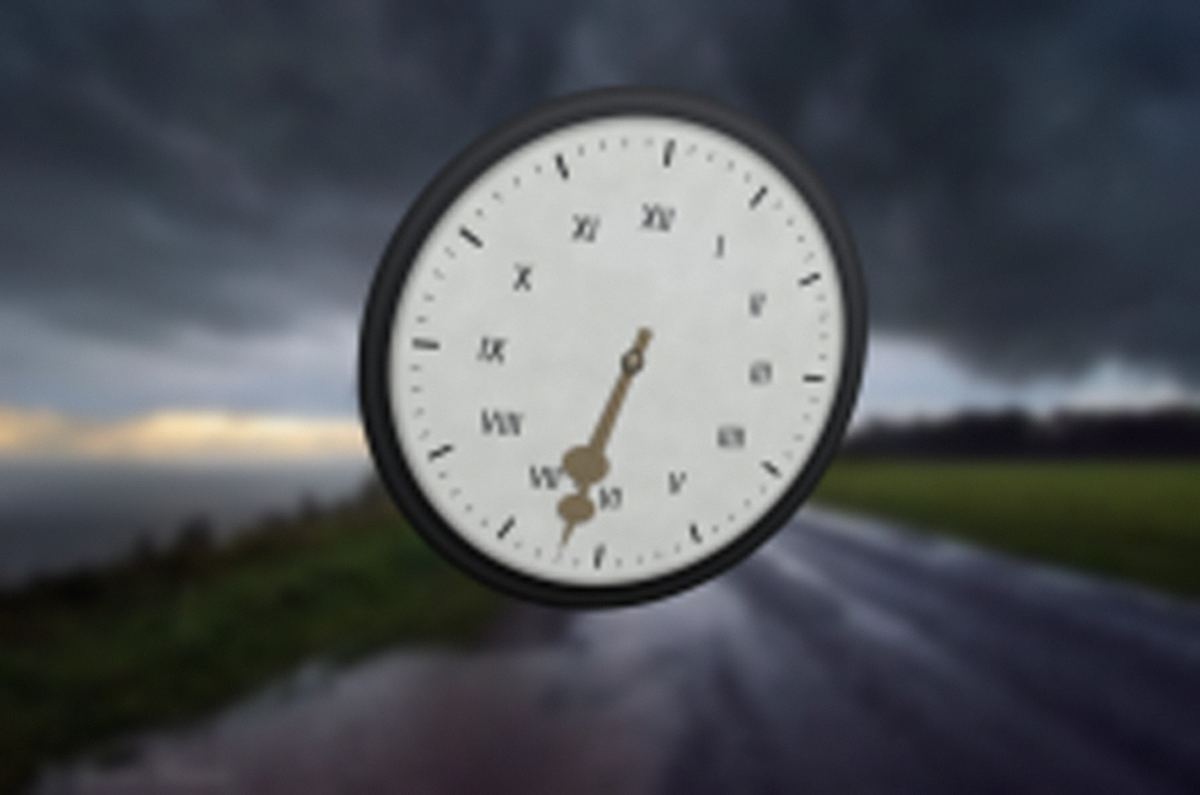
6:32
